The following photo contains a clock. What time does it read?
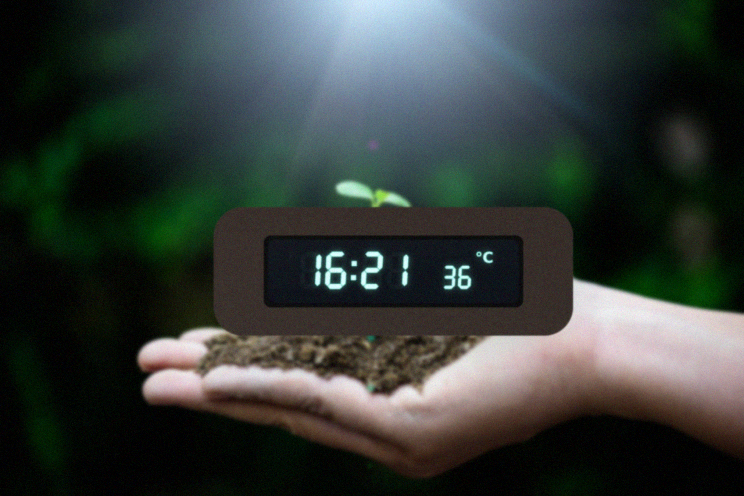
16:21
